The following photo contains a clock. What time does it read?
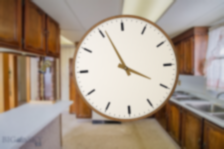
3:56
